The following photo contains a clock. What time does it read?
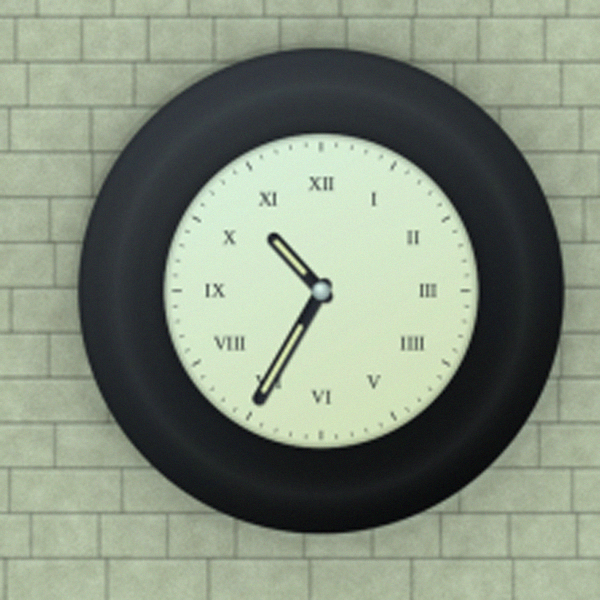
10:35
